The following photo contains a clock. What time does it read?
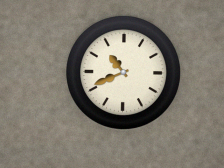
10:41
